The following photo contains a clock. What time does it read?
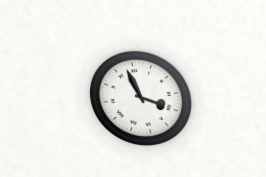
3:58
